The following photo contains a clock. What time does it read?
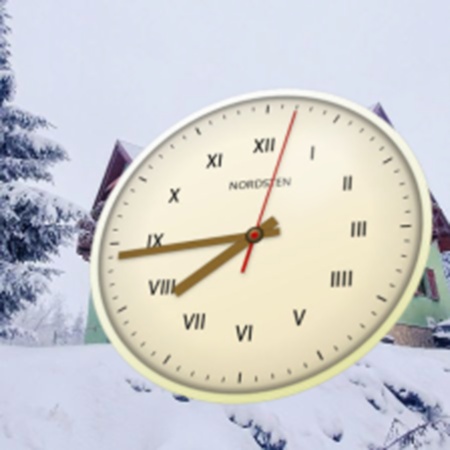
7:44:02
